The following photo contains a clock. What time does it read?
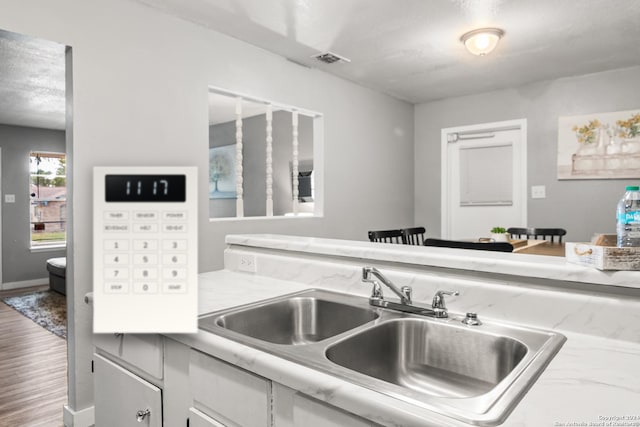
11:17
